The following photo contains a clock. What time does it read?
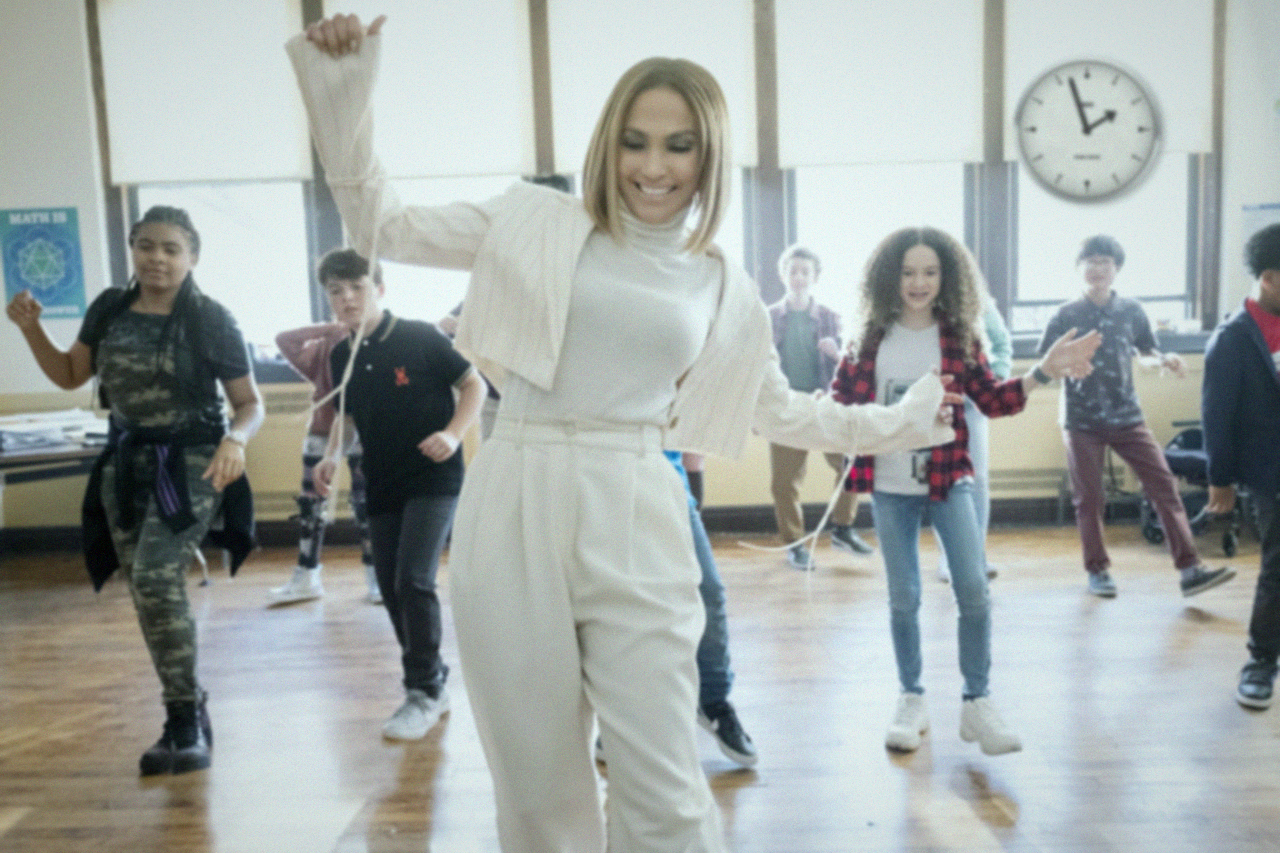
1:57
